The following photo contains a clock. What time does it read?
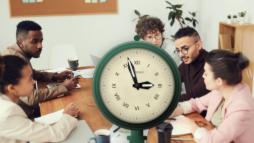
2:57
